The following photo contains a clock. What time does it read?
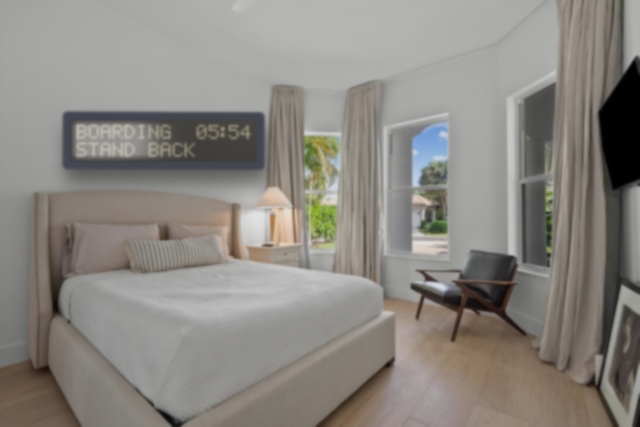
5:54
